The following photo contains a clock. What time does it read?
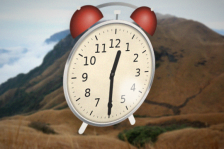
12:30
